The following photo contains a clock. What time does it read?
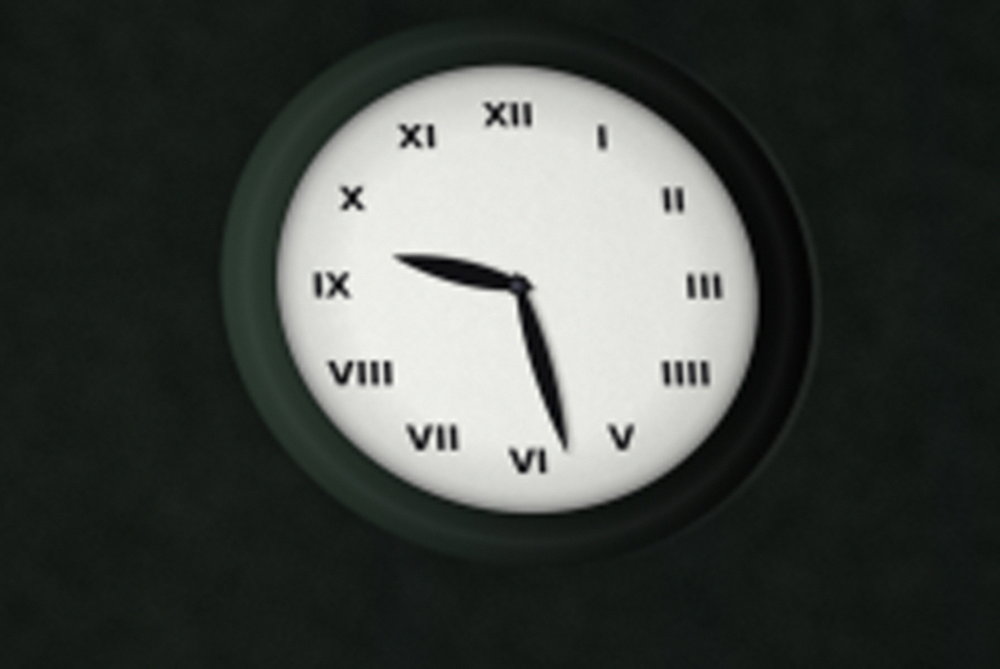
9:28
